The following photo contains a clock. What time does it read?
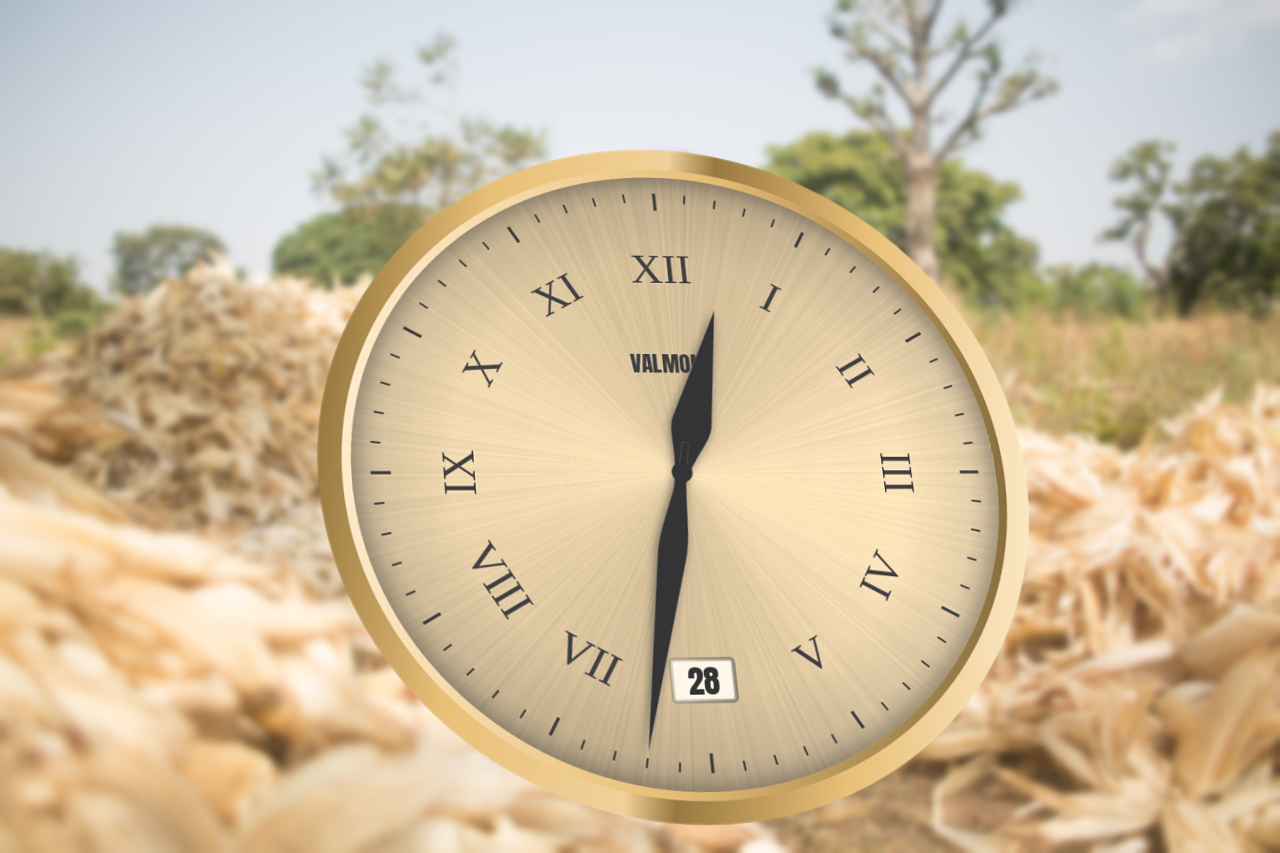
12:32
